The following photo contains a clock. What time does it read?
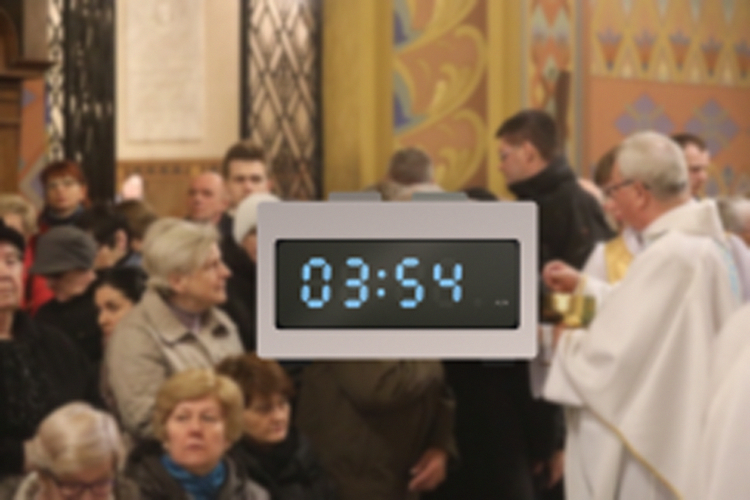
3:54
